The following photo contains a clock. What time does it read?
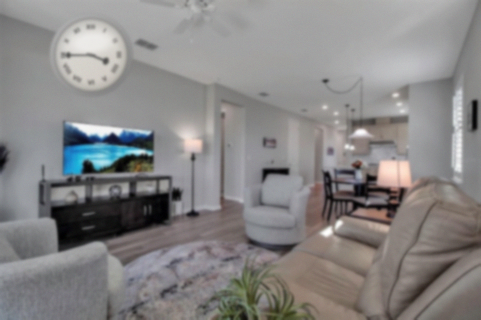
3:45
